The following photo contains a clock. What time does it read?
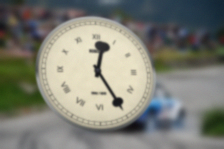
12:25
